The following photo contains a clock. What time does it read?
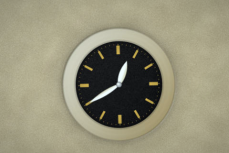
12:40
